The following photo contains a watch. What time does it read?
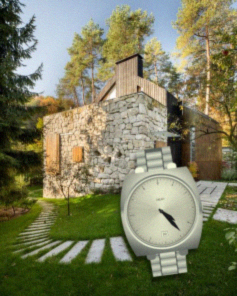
4:24
